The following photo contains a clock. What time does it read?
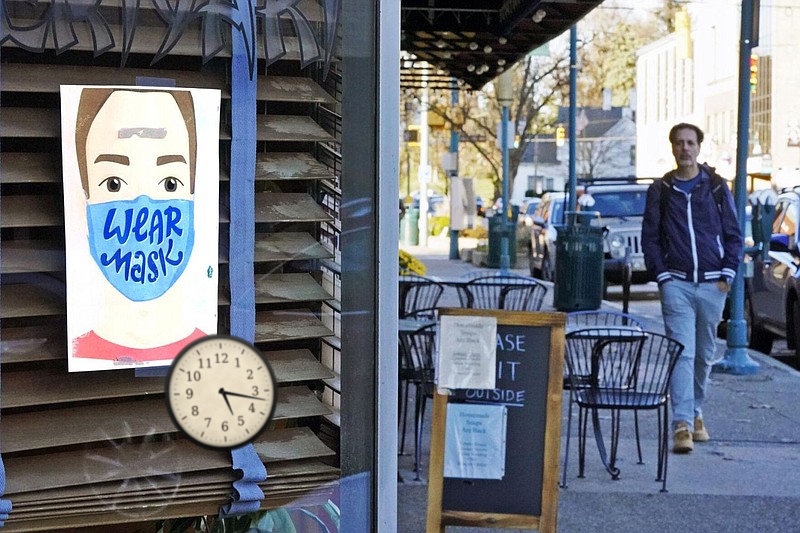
5:17
